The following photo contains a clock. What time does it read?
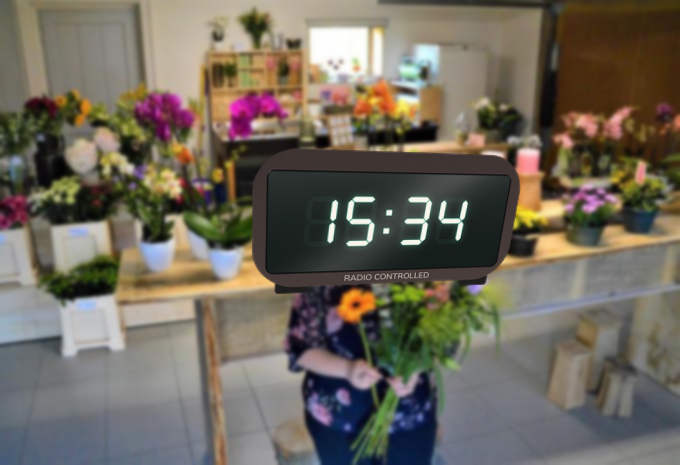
15:34
